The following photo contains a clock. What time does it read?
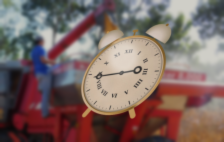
2:44
